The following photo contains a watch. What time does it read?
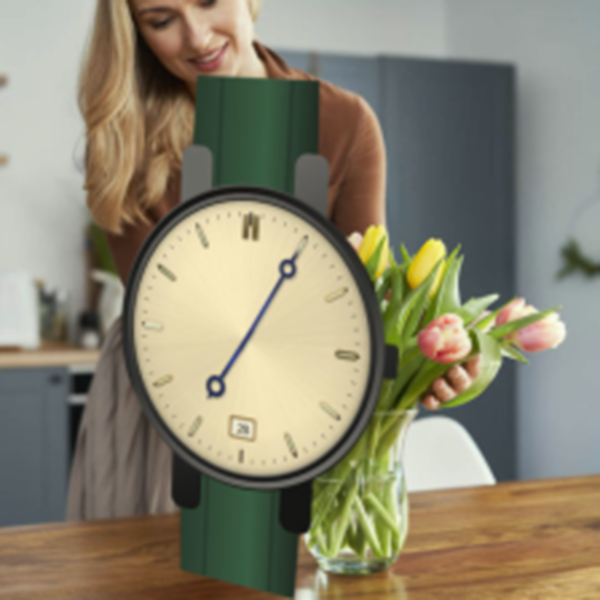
7:05
